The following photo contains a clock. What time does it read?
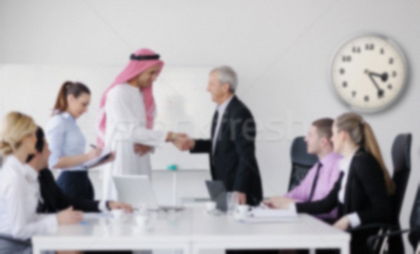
3:24
